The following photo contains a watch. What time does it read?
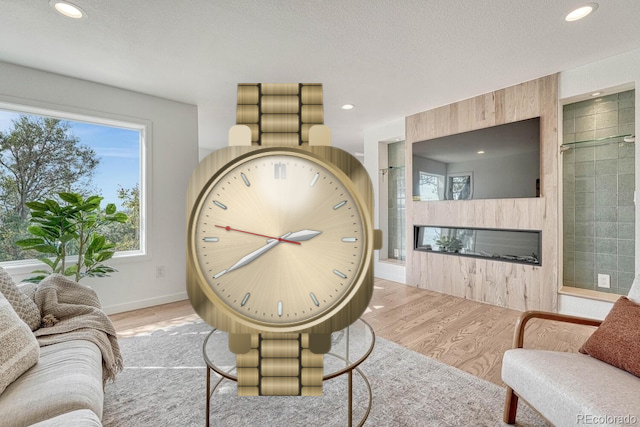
2:39:47
